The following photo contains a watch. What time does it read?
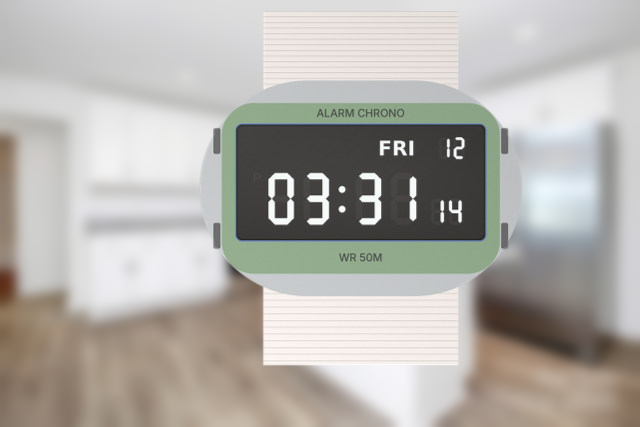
3:31:14
